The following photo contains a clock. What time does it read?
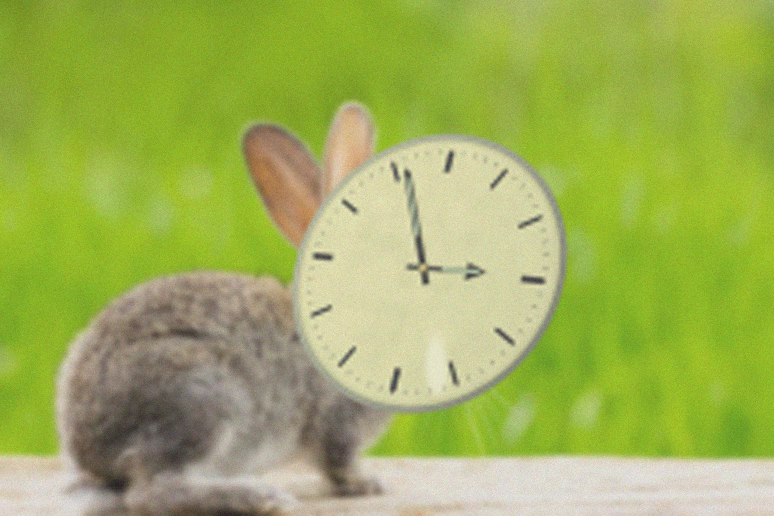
2:56
